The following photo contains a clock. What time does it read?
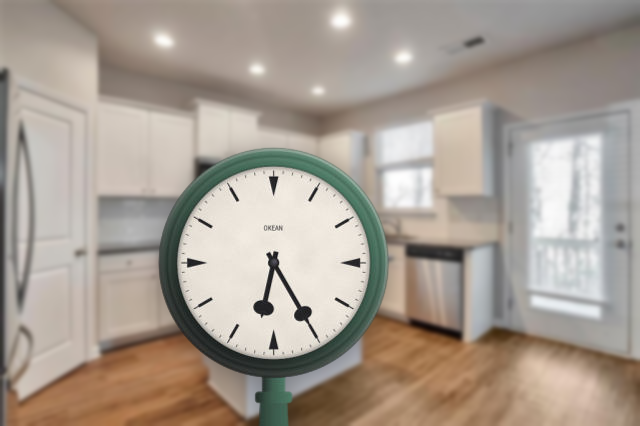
6:25
